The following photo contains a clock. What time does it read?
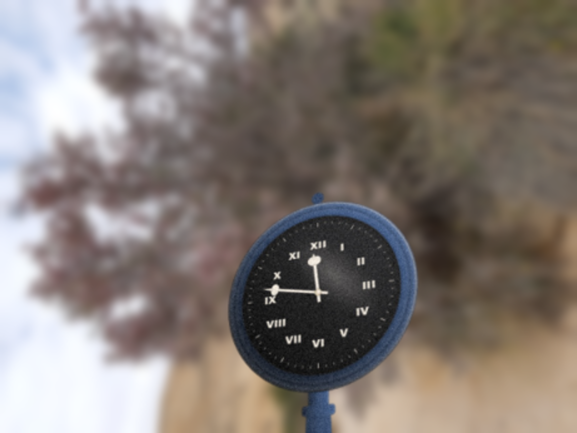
11:47
